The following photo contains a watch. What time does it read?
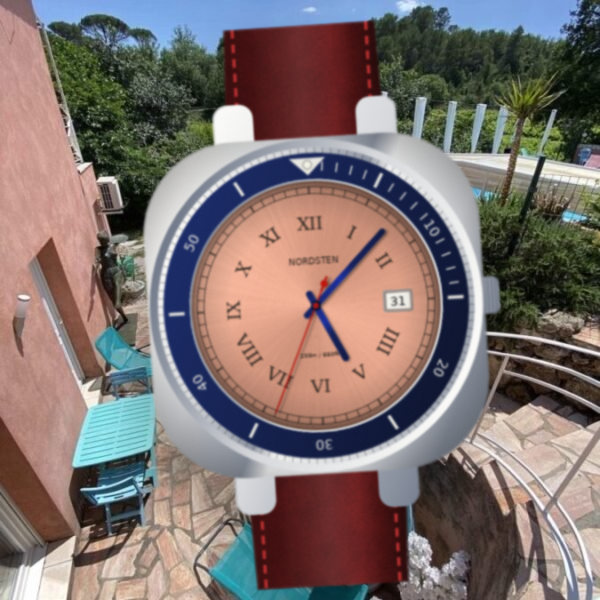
5:07:34
